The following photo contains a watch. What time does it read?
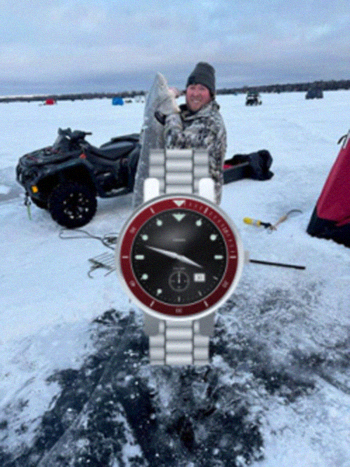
3:48
